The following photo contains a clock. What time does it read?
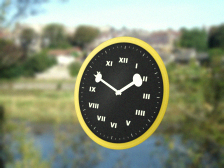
1:49
